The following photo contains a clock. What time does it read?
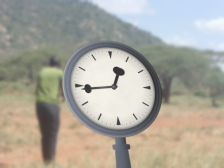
12:44
